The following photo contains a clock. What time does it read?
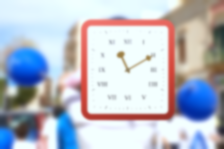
11:10
